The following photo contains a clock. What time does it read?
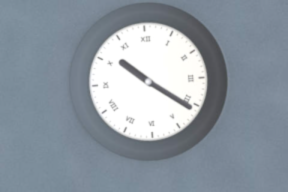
10:21
